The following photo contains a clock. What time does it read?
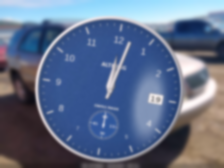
12:02
